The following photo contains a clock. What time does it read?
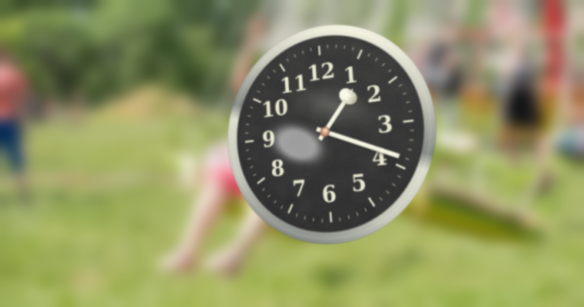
1:19
